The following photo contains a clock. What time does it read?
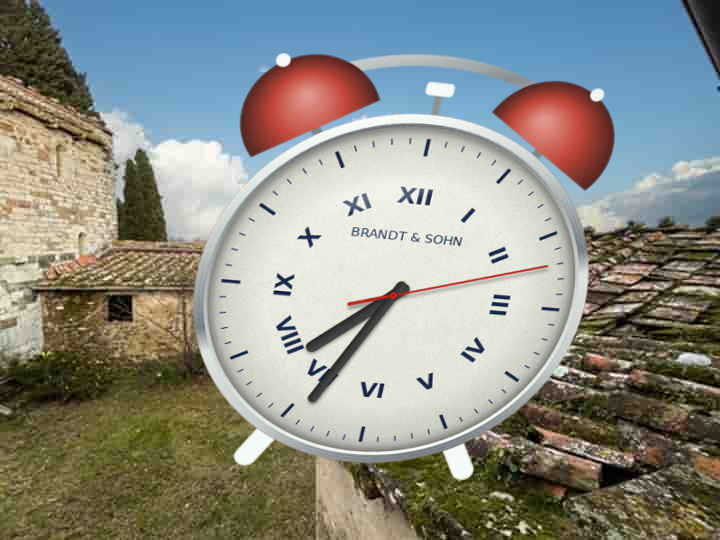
7:34:12
